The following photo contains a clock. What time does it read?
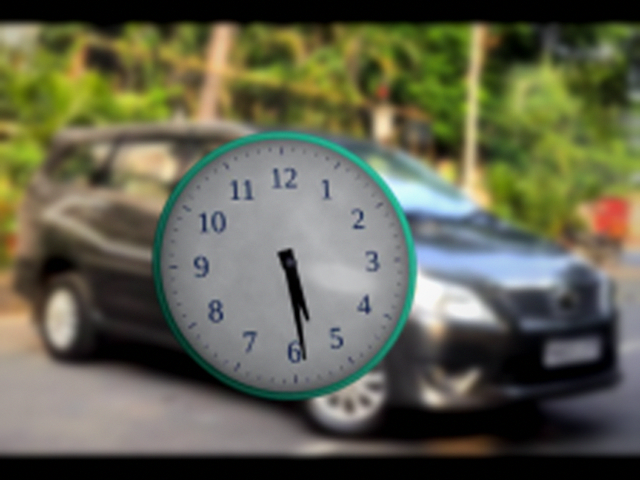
5:29
